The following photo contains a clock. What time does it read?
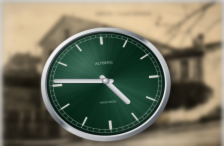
4:46
